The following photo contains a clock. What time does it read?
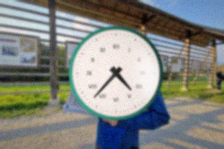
4:37
